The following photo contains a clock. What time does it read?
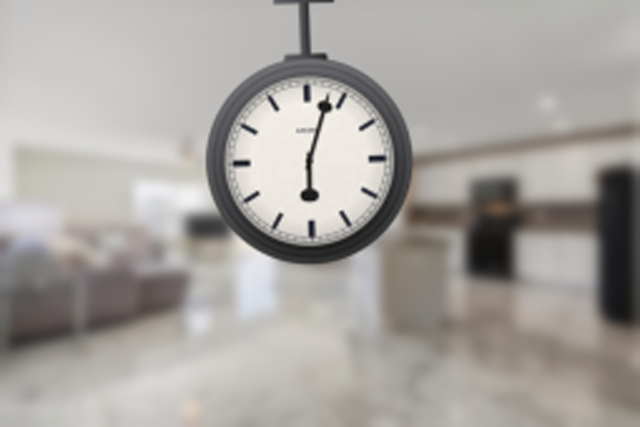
6:03
